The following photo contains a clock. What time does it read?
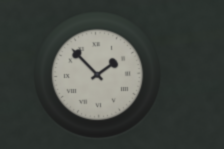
1:53
